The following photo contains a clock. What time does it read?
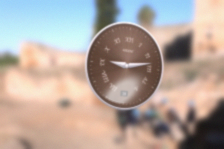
9:13
